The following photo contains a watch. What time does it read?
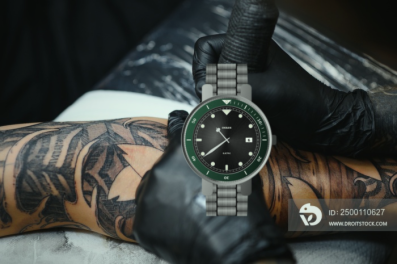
10:39
